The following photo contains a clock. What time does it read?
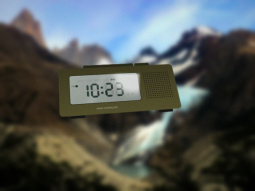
10:23
